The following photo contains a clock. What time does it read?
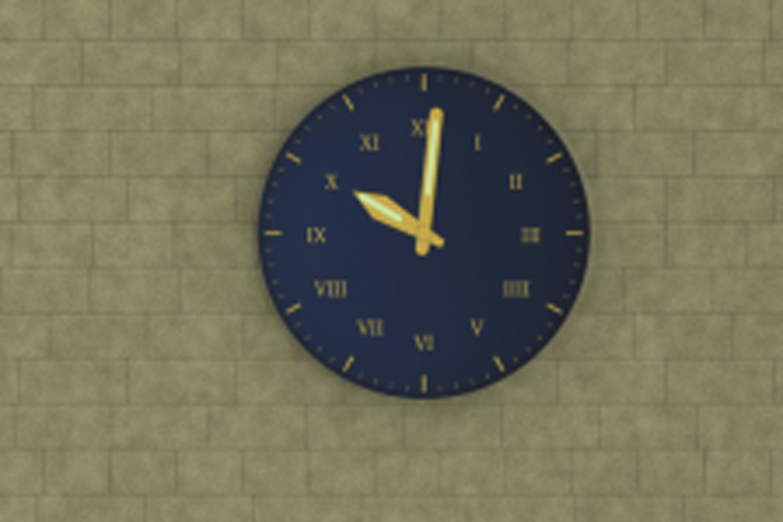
10:01
